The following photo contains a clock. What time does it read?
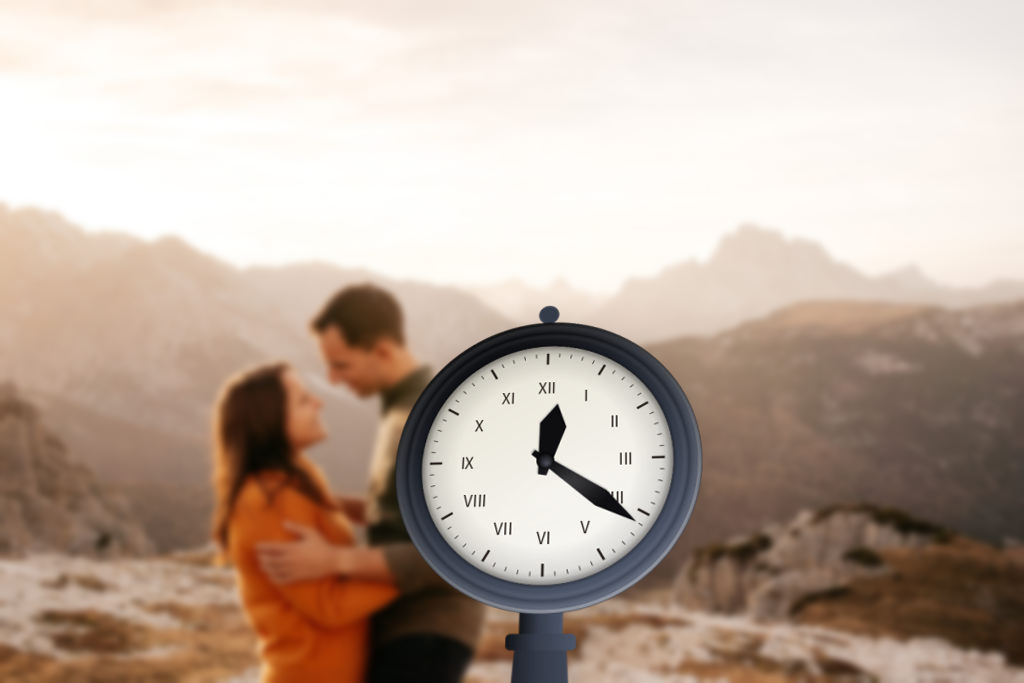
12:21
